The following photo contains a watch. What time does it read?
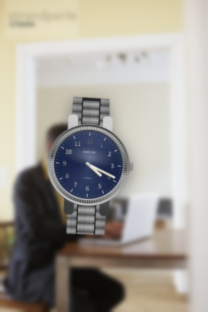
4:19
